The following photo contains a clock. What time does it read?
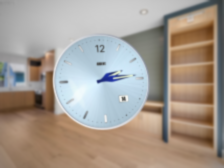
2:14
